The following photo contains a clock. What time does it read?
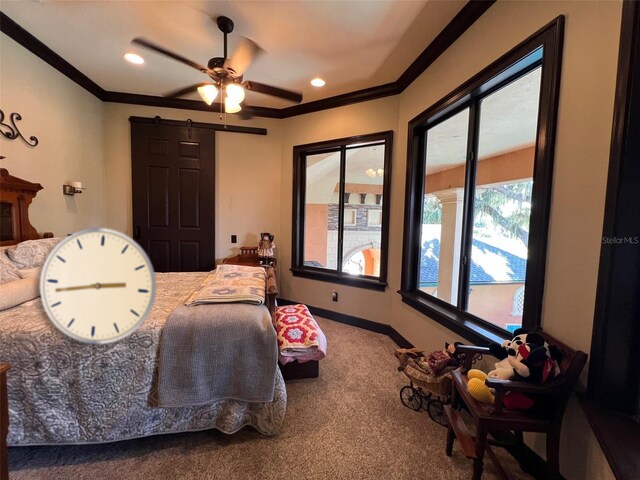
2:43
